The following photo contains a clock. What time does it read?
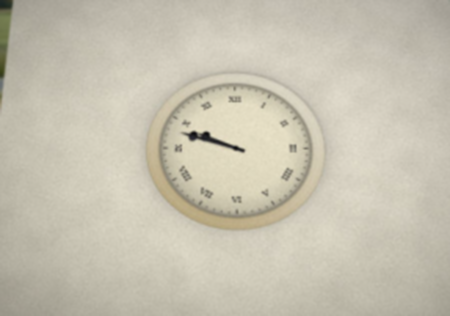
9:48
